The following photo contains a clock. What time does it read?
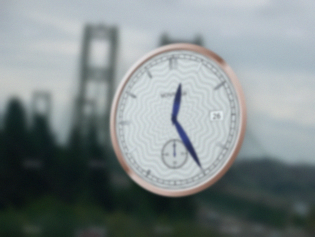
12:25
